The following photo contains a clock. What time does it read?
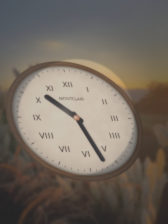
10:27
